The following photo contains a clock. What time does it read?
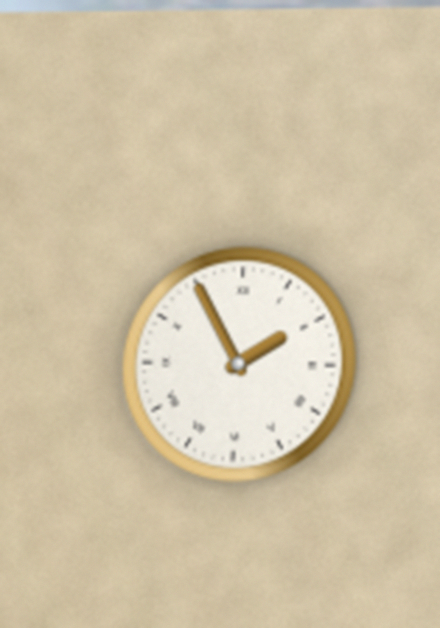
1:55
